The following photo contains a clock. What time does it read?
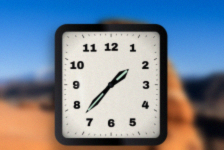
1:37
